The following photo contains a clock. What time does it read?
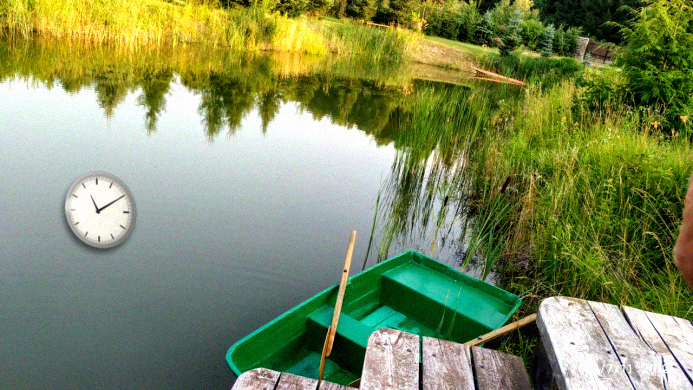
11:10
